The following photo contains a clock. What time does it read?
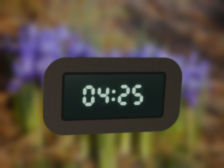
4:25
